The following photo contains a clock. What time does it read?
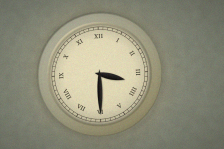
3:30
